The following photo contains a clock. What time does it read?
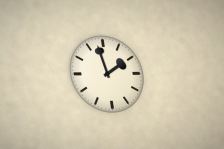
1:58
